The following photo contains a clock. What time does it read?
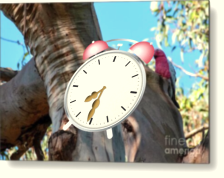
7:31
